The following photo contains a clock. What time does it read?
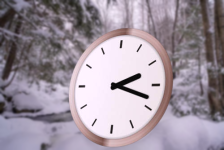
2:18
